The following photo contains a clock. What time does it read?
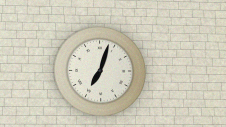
7:03
